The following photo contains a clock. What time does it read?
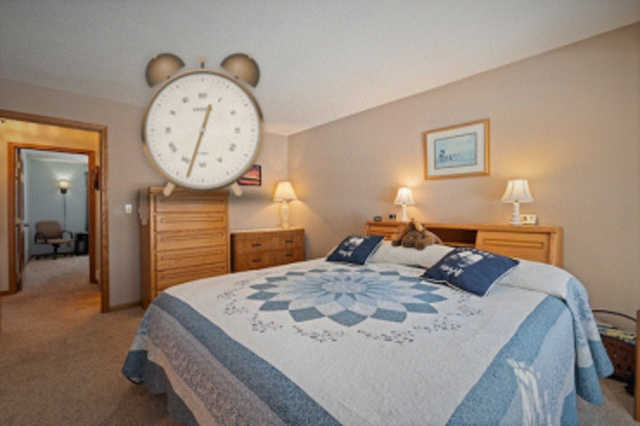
12:33
